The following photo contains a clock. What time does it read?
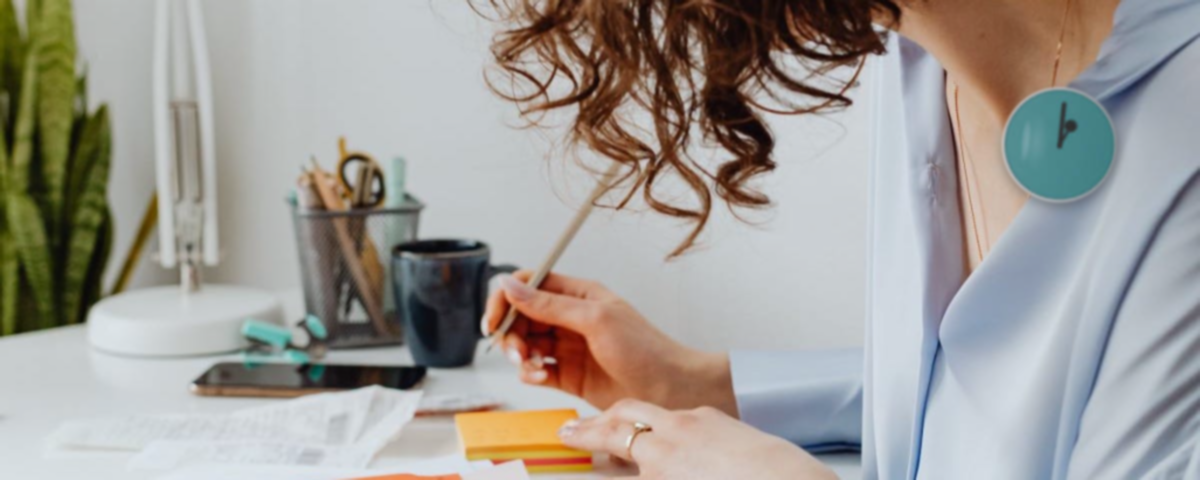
1:01
